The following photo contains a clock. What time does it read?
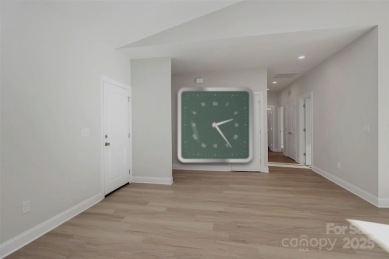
2:24
